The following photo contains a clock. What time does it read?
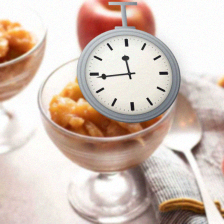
11:44
